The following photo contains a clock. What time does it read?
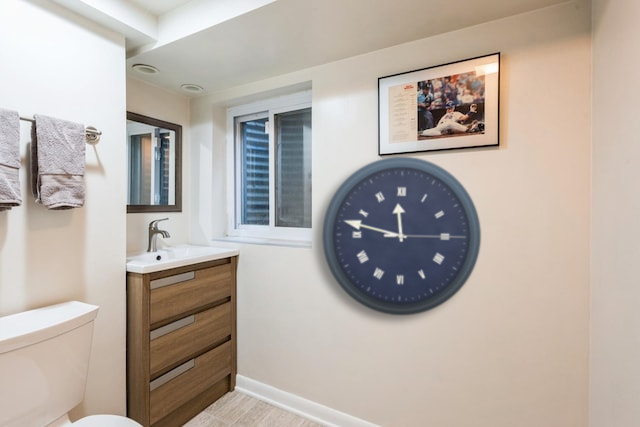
11:47:15
